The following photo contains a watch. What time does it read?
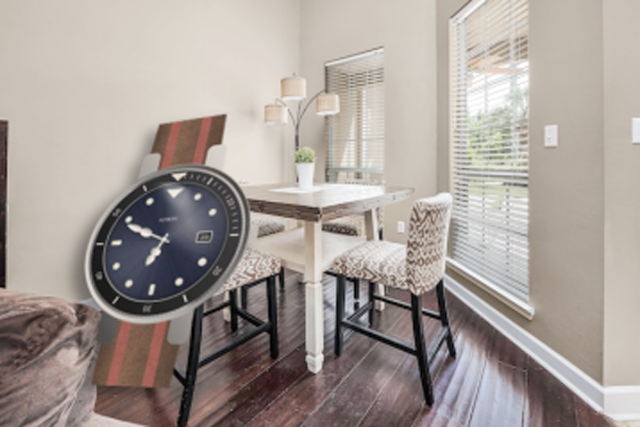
6:49
